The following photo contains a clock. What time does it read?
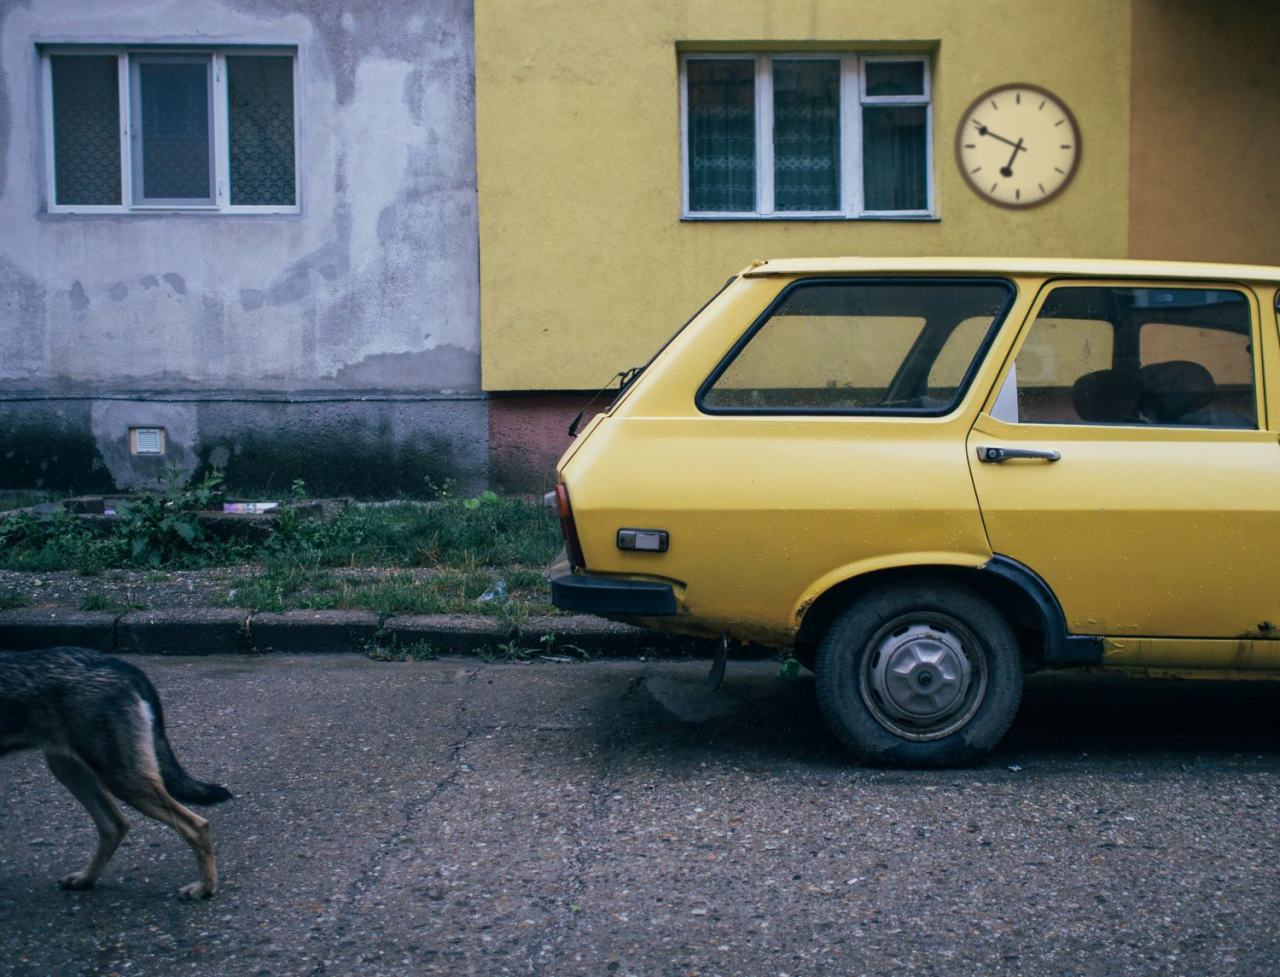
6:49
